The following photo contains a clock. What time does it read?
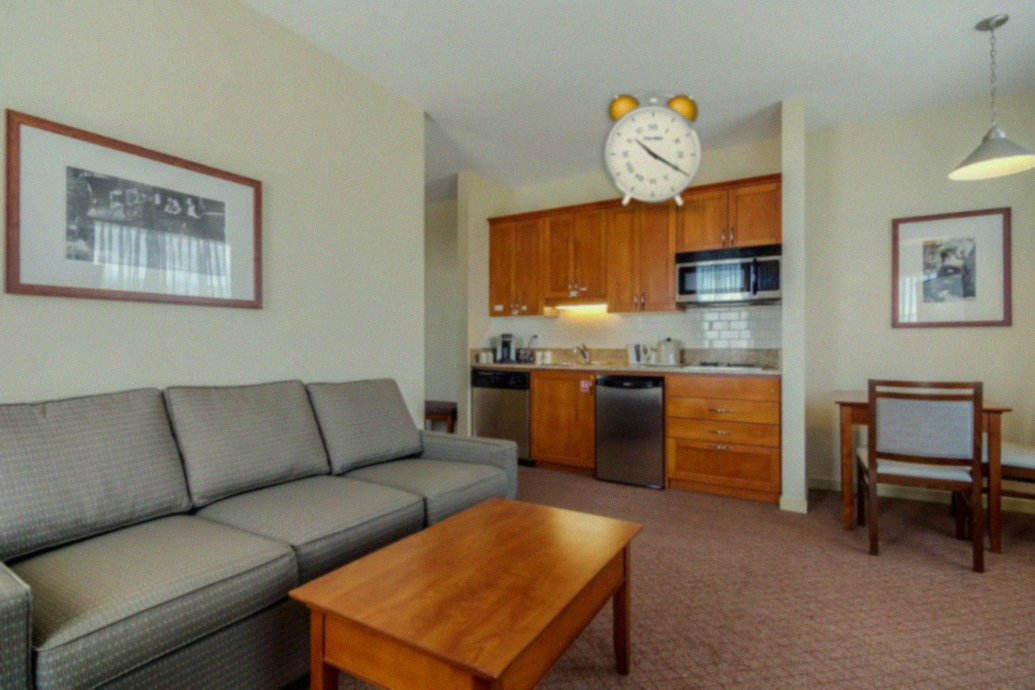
10:20
